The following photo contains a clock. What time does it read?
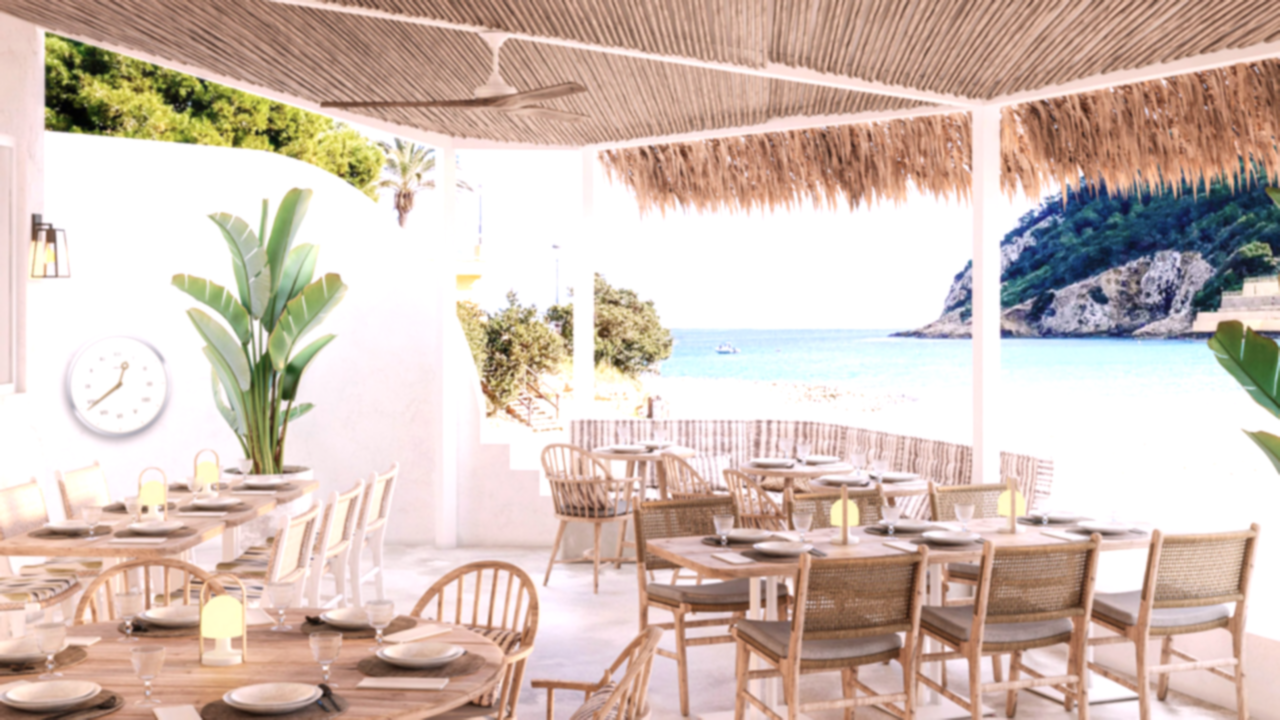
12:39
